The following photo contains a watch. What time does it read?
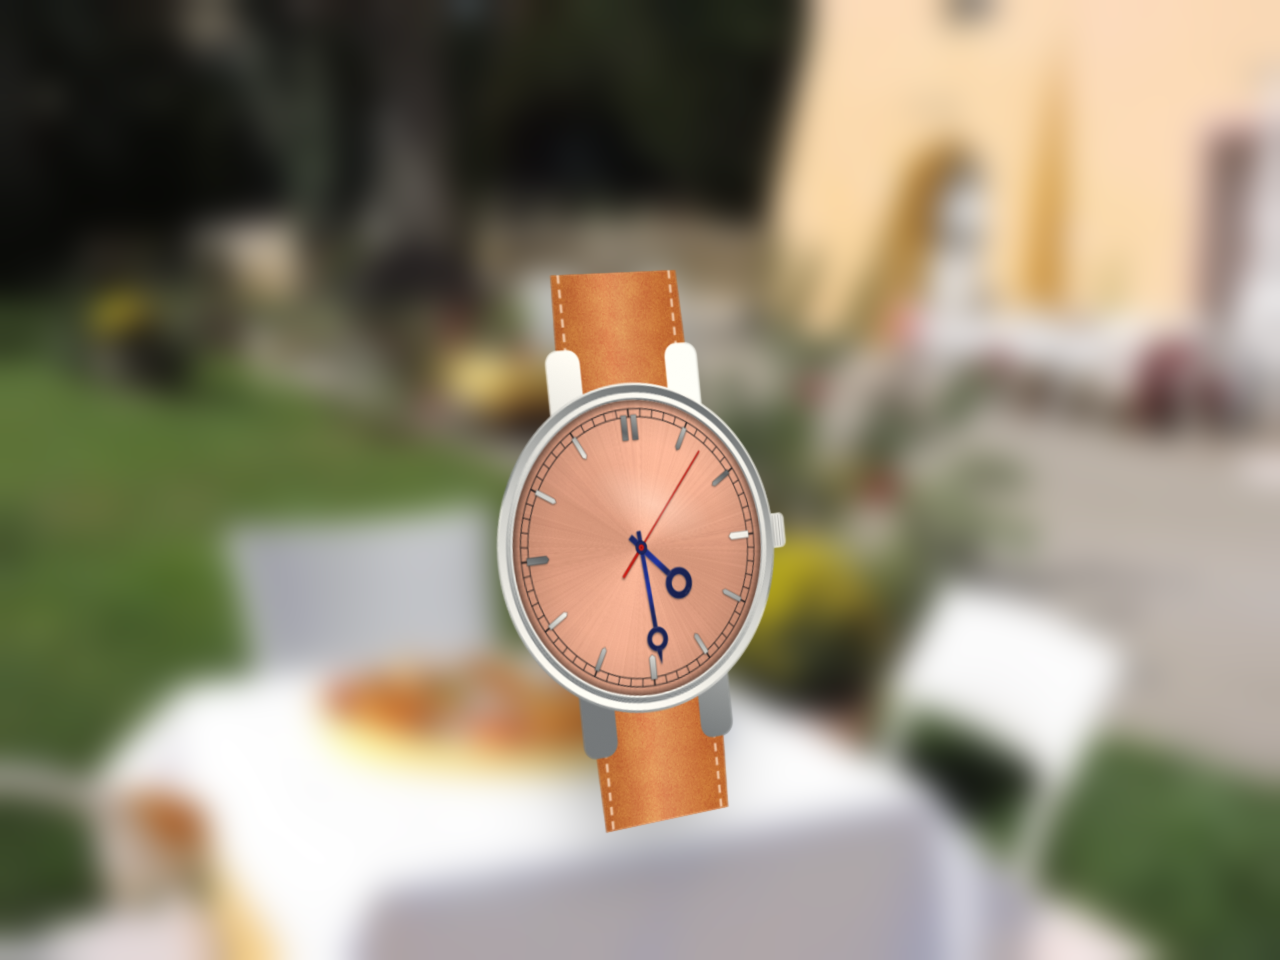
4:29:07
